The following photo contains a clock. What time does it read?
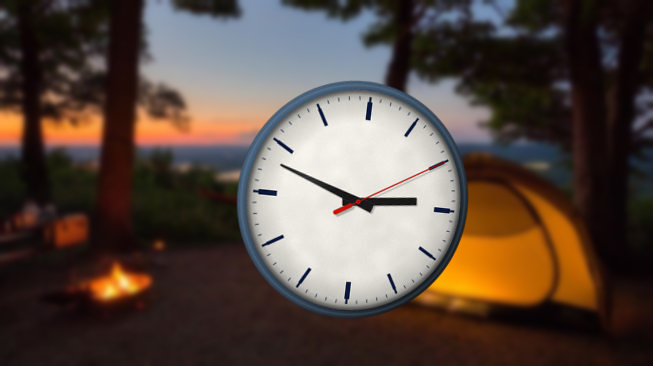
2:48:10
